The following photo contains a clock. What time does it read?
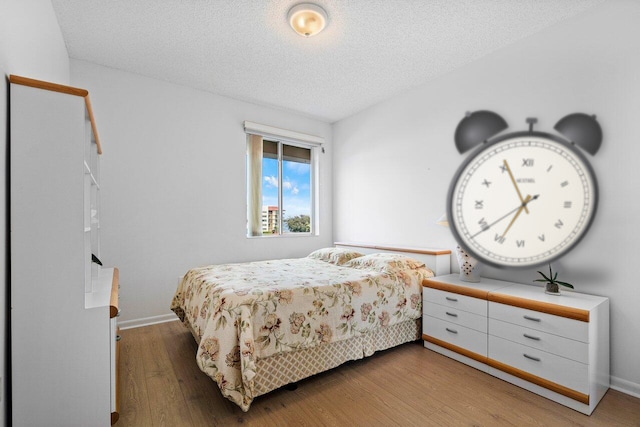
6:55:39
